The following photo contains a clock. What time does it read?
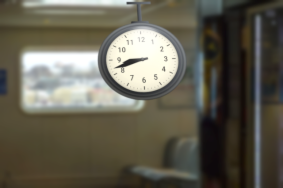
8:42
